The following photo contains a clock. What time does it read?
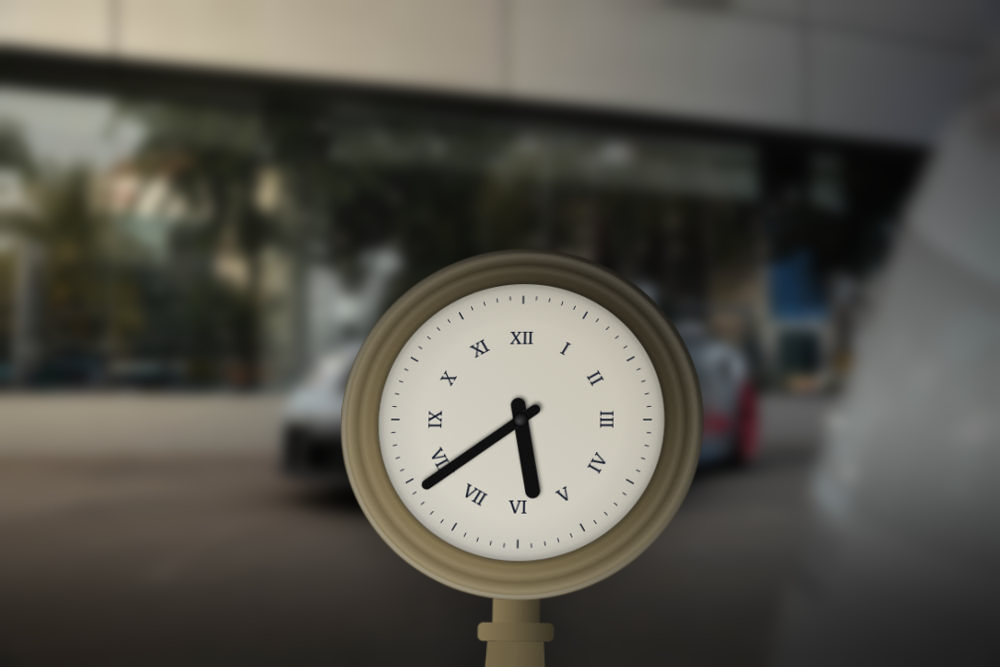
5:39
